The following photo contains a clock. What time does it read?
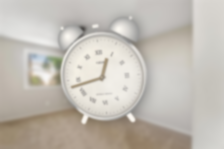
12:43
